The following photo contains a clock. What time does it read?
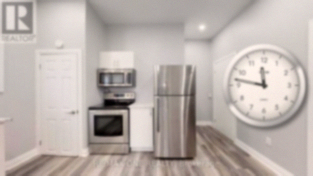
11:47
